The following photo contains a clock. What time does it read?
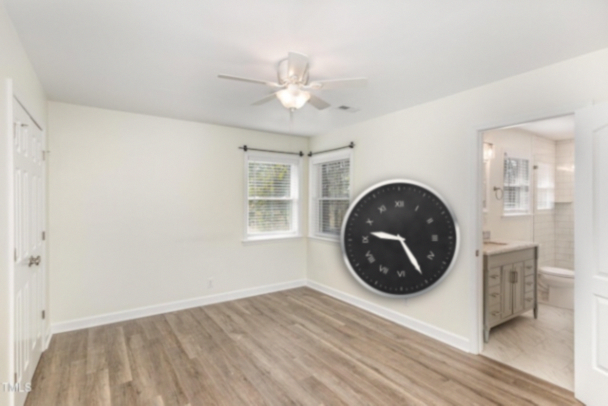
9:25
